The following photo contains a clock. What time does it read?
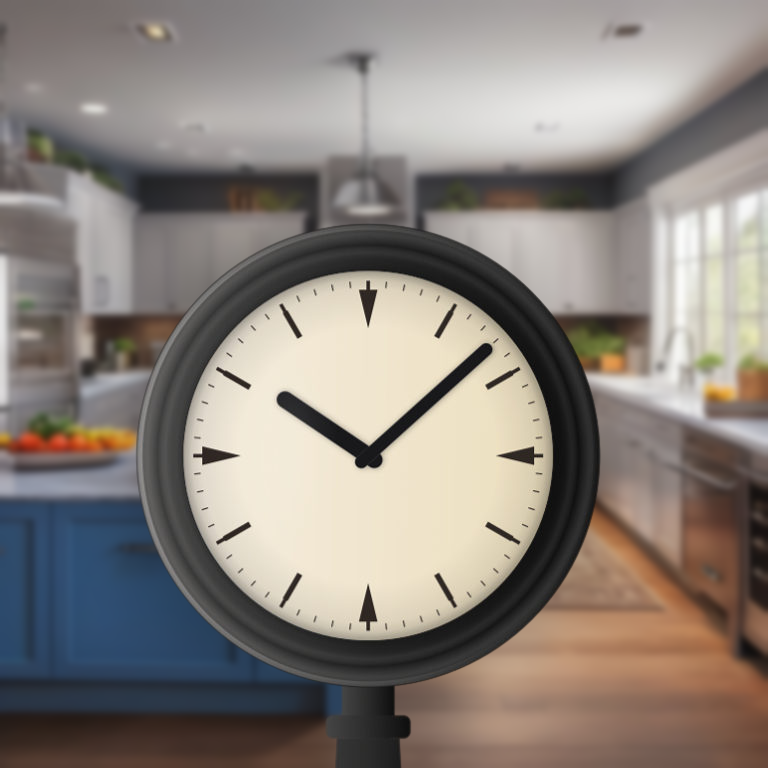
10:08
